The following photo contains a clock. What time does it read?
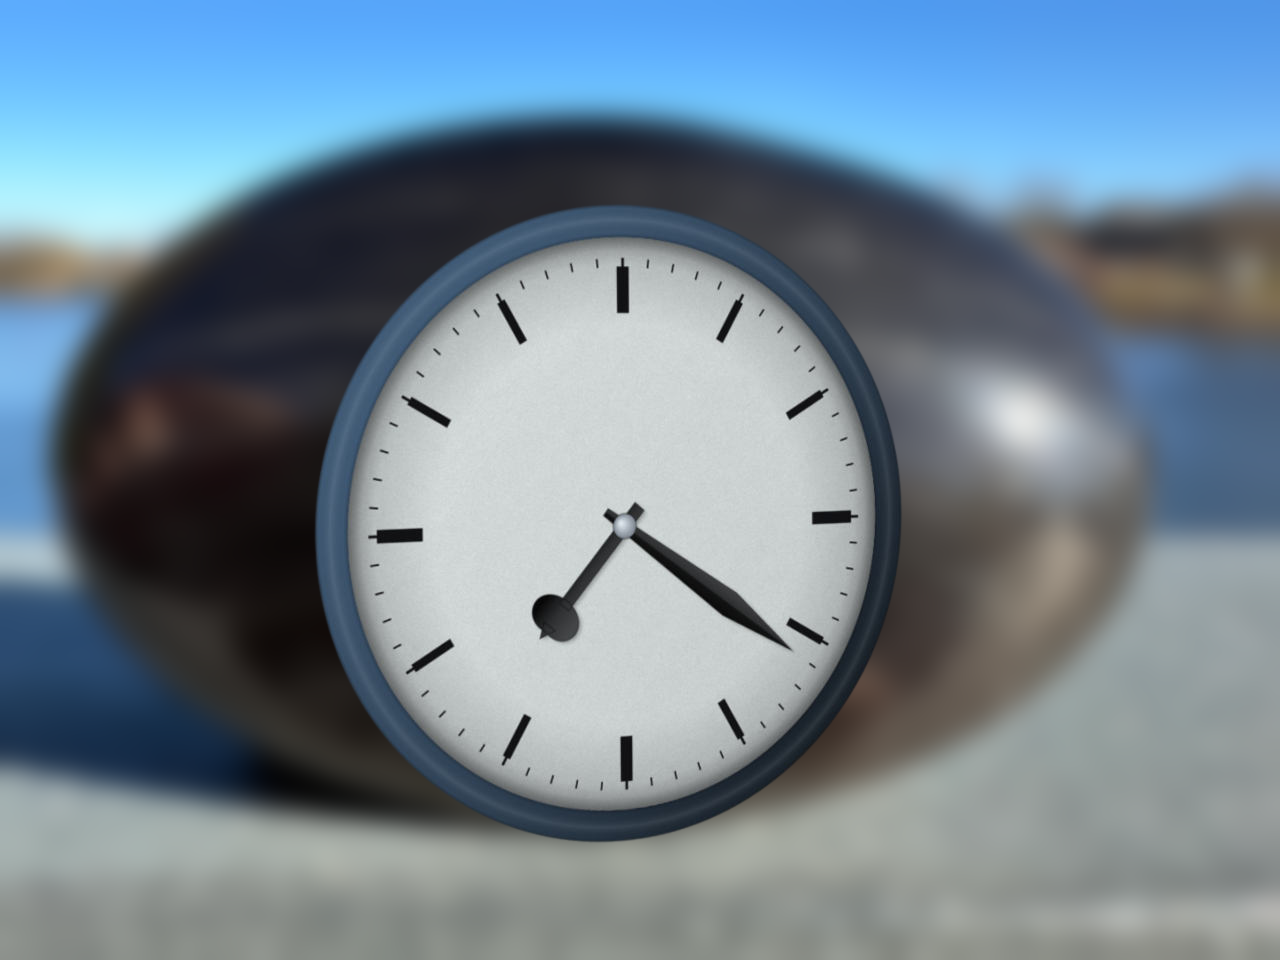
7:21
